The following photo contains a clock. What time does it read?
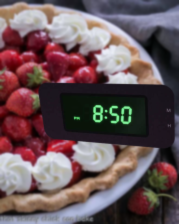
8:50
